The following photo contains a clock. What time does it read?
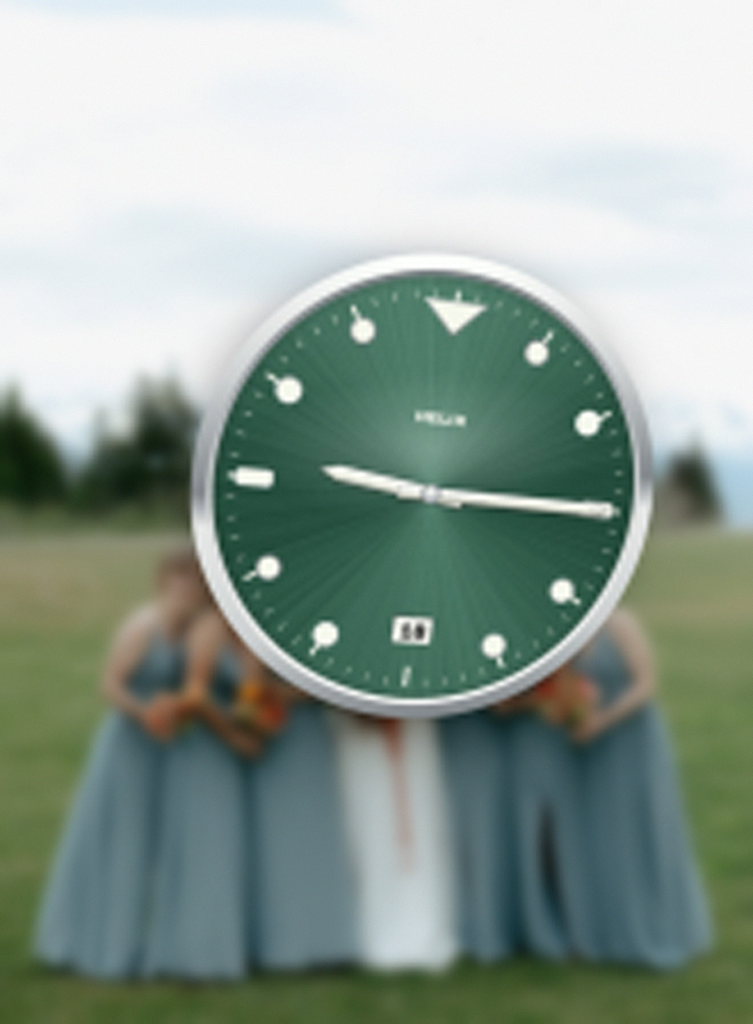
9:15
